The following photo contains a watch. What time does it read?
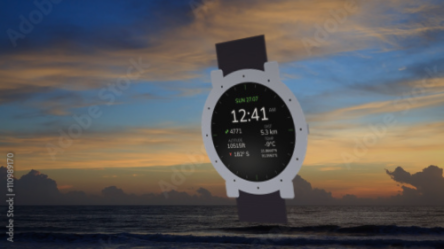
12:41
